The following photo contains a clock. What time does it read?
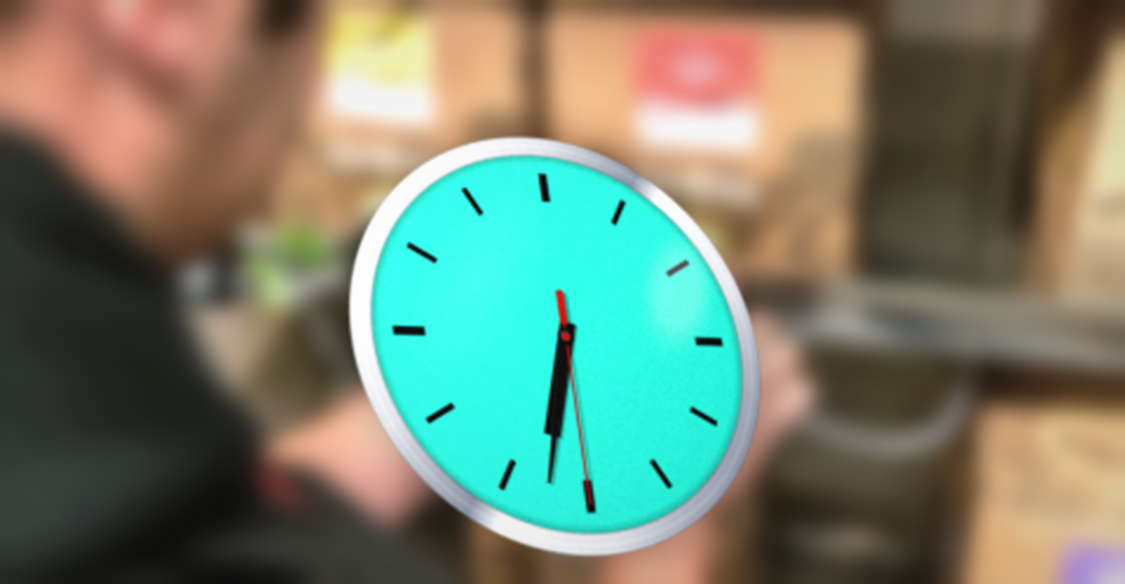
6:32:30
